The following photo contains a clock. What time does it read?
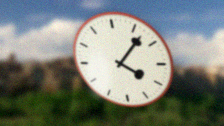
4:07
